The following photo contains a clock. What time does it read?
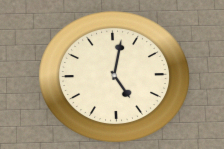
5:02
